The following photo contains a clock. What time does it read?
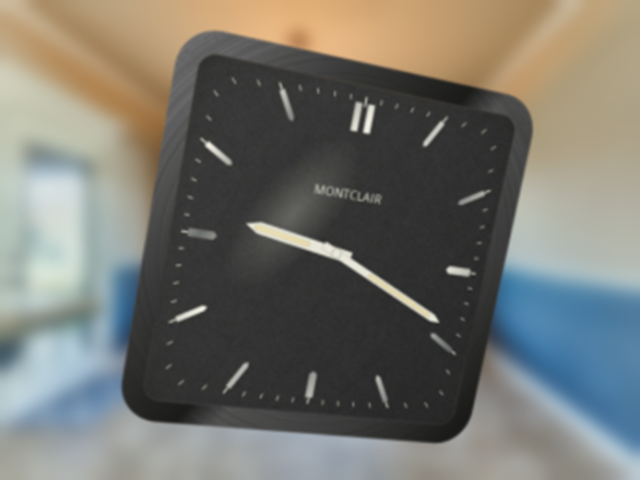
9:19
